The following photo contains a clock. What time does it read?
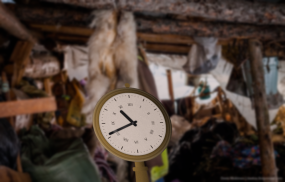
10:41
